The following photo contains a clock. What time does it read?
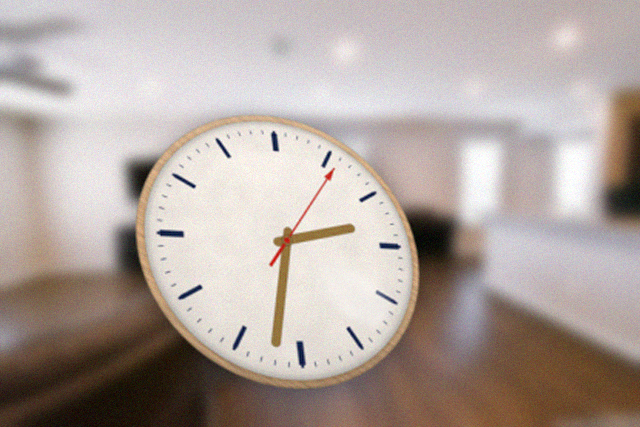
2:32:06
